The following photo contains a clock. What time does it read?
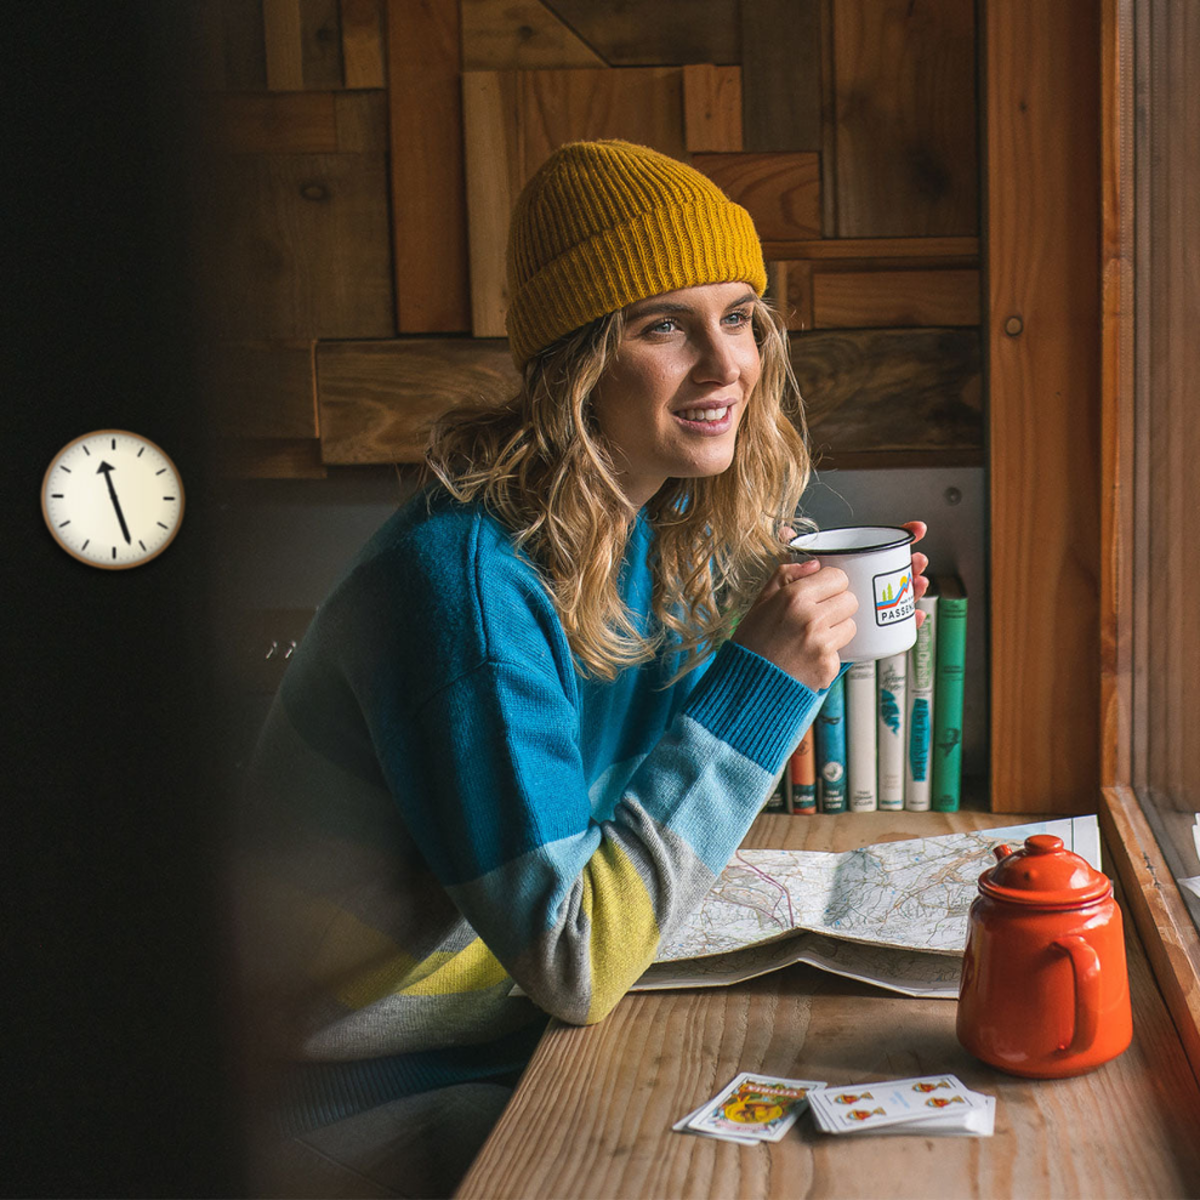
11:27
